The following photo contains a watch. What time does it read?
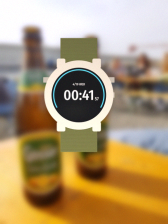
0:41
